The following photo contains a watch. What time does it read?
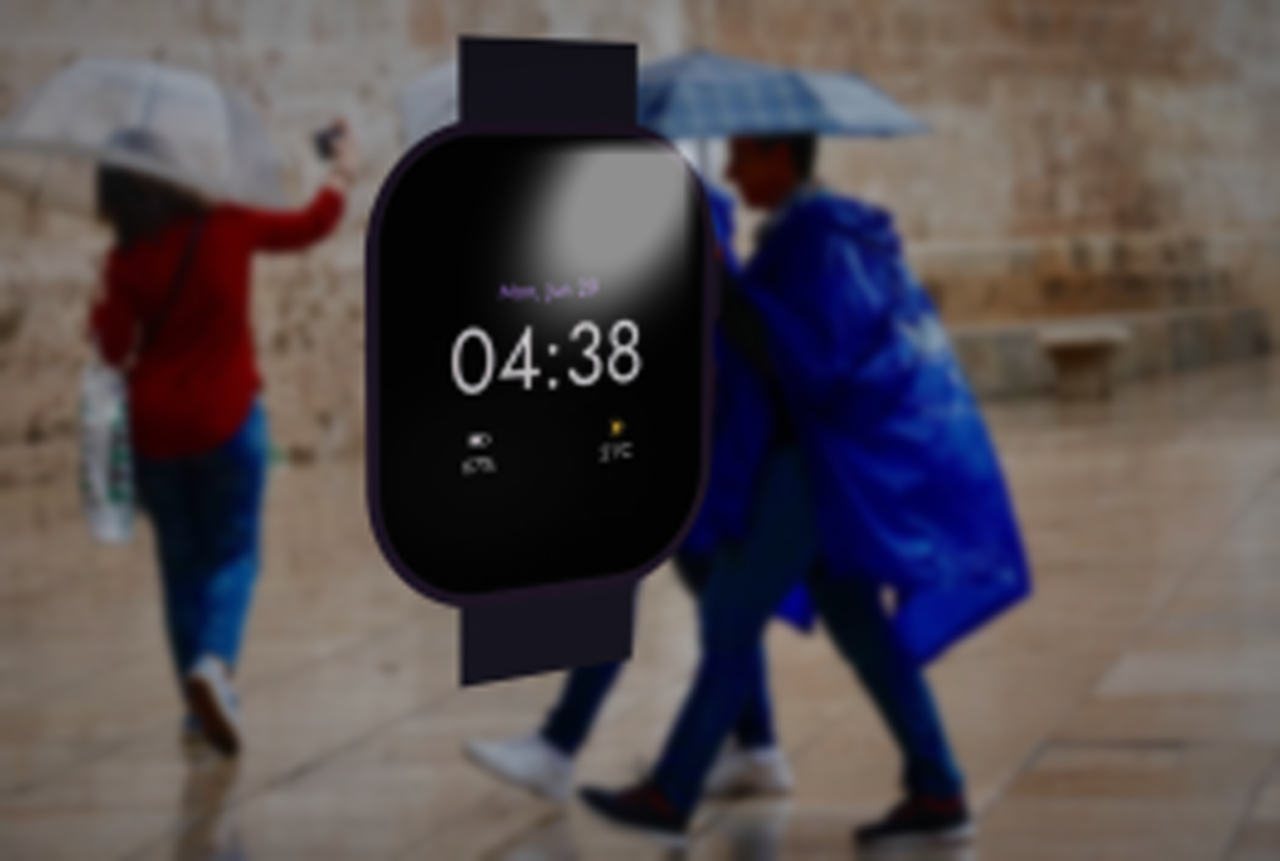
4:38
